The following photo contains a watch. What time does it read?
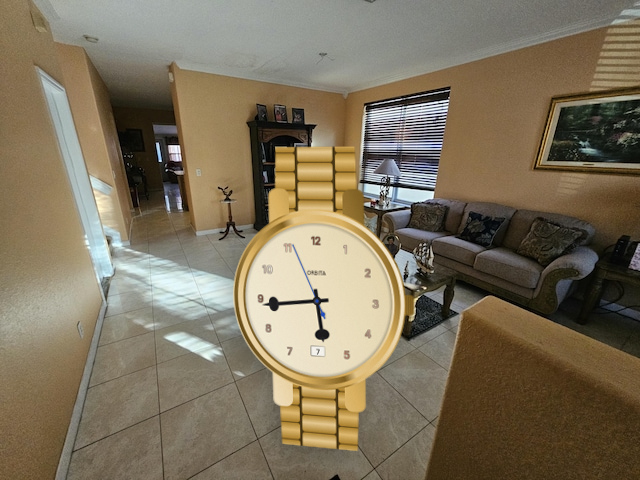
5:43:56
